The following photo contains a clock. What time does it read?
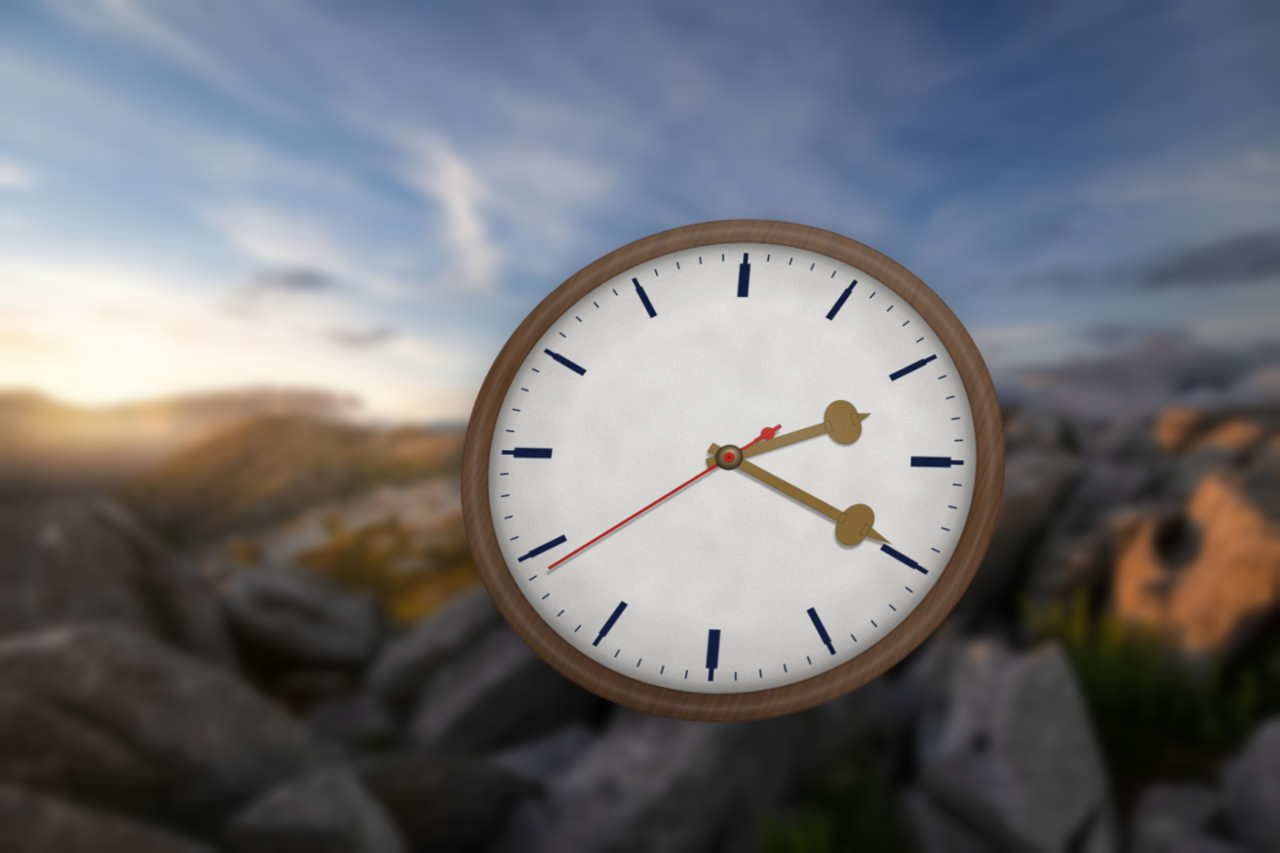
2:19:39
